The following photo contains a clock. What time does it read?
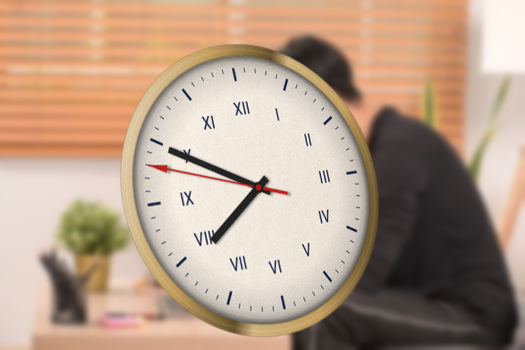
7:49:48
